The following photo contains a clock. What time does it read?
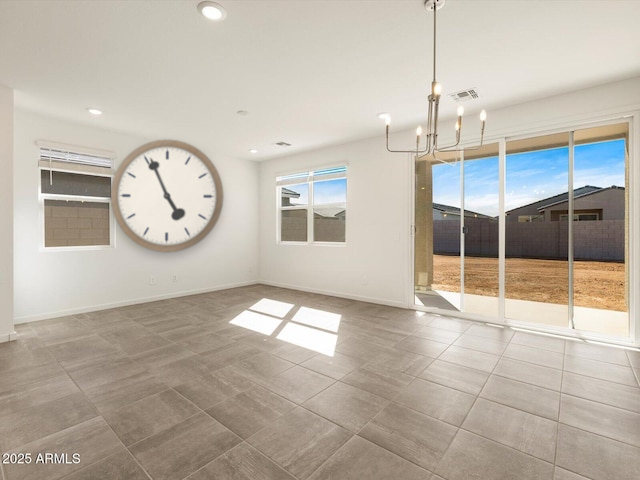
4:56
